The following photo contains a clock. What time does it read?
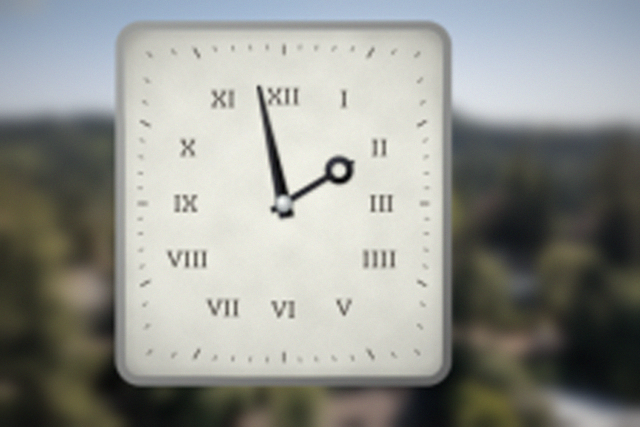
1:58
